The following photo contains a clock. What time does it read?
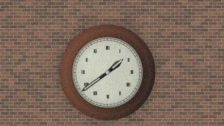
1:39
